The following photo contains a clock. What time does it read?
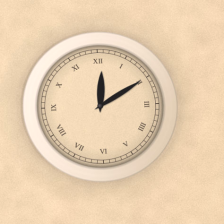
12:10
